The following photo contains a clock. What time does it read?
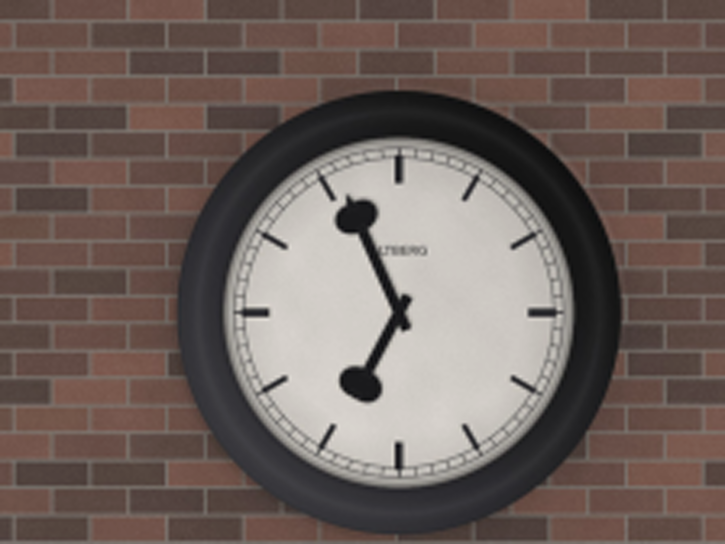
6:56
